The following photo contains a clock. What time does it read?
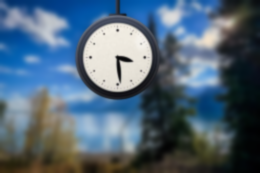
3:29
